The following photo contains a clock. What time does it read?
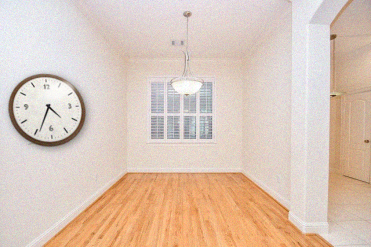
4:34
